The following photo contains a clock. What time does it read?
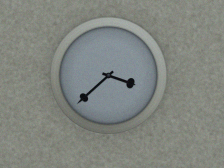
3:38
